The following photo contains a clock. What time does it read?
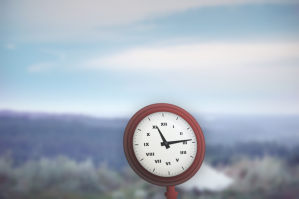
11:14
